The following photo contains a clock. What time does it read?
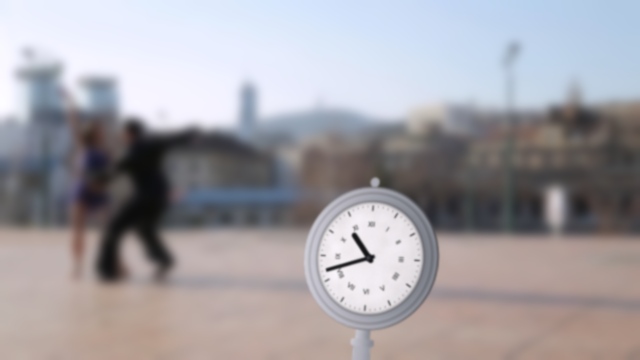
10:42
